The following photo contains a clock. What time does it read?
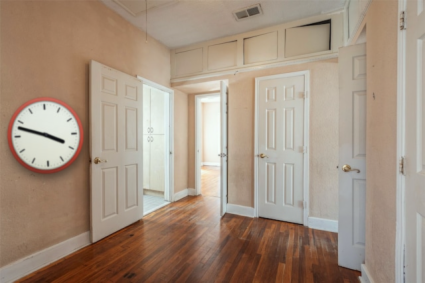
3:48
